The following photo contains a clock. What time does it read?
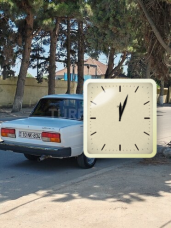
12:03
